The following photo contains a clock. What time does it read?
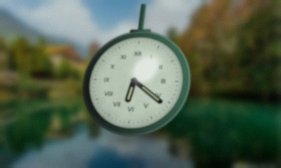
6:21
